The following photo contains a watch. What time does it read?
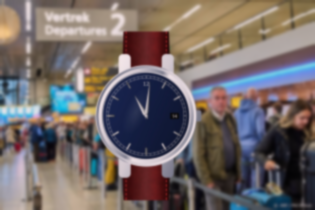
11:01
